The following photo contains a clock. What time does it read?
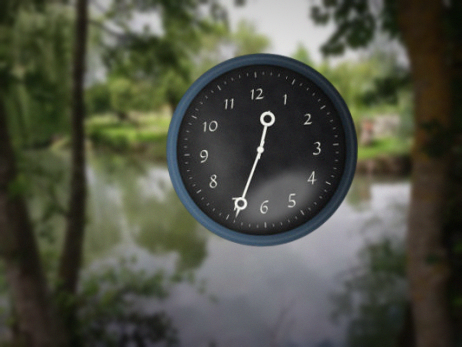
12:34
